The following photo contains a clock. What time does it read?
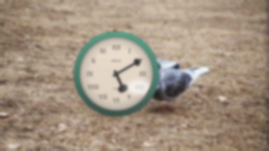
5:10
